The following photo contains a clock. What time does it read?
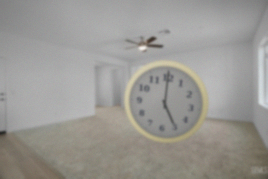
5:00
